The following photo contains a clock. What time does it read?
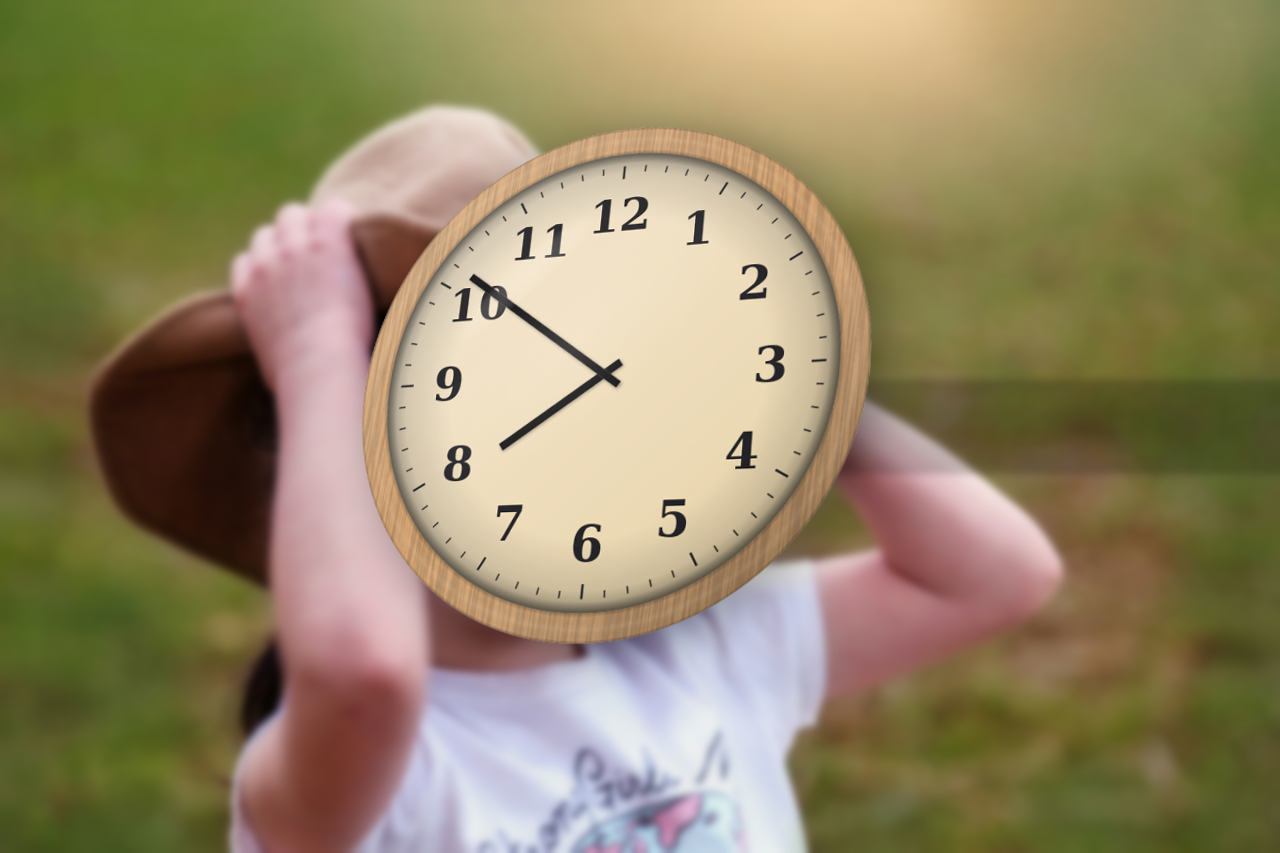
7:51
